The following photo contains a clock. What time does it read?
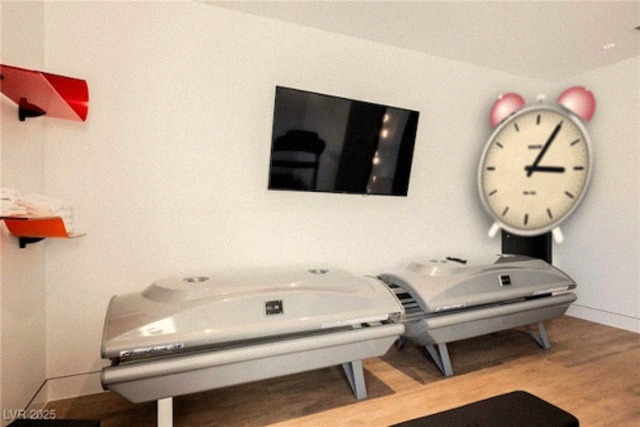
3:05
